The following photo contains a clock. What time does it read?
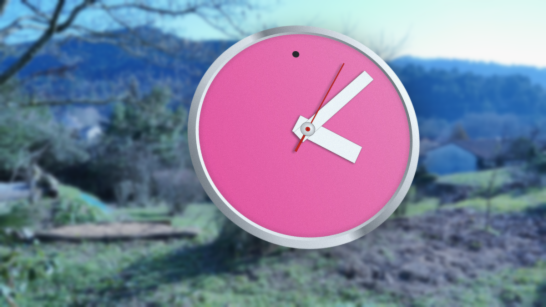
4:09:06
